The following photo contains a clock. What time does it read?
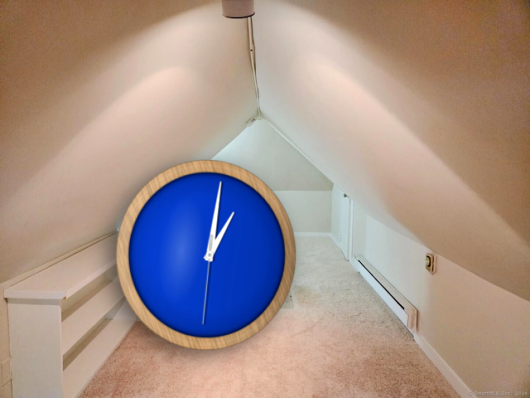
1:01:31
